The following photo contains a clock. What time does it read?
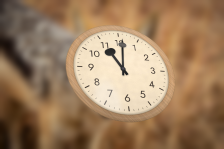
11:01
